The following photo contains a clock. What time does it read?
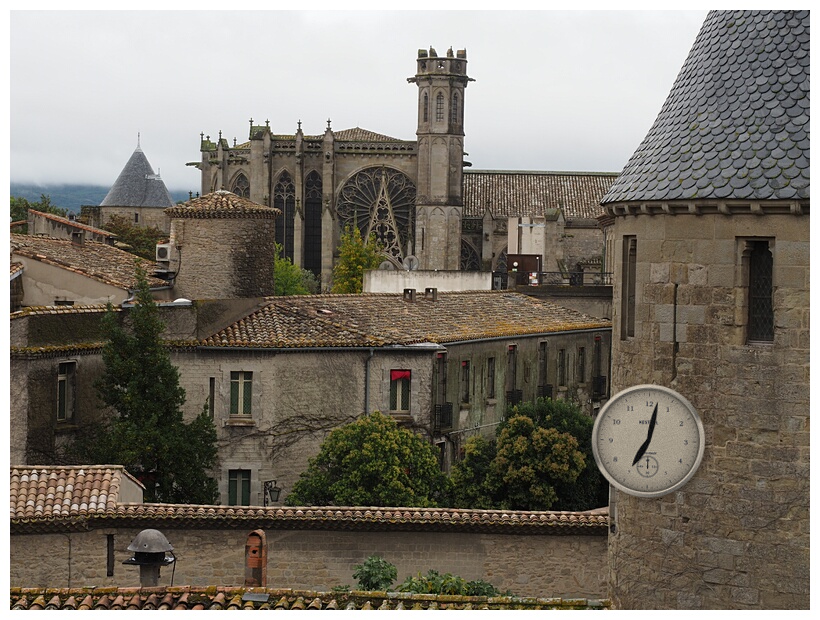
7:02
